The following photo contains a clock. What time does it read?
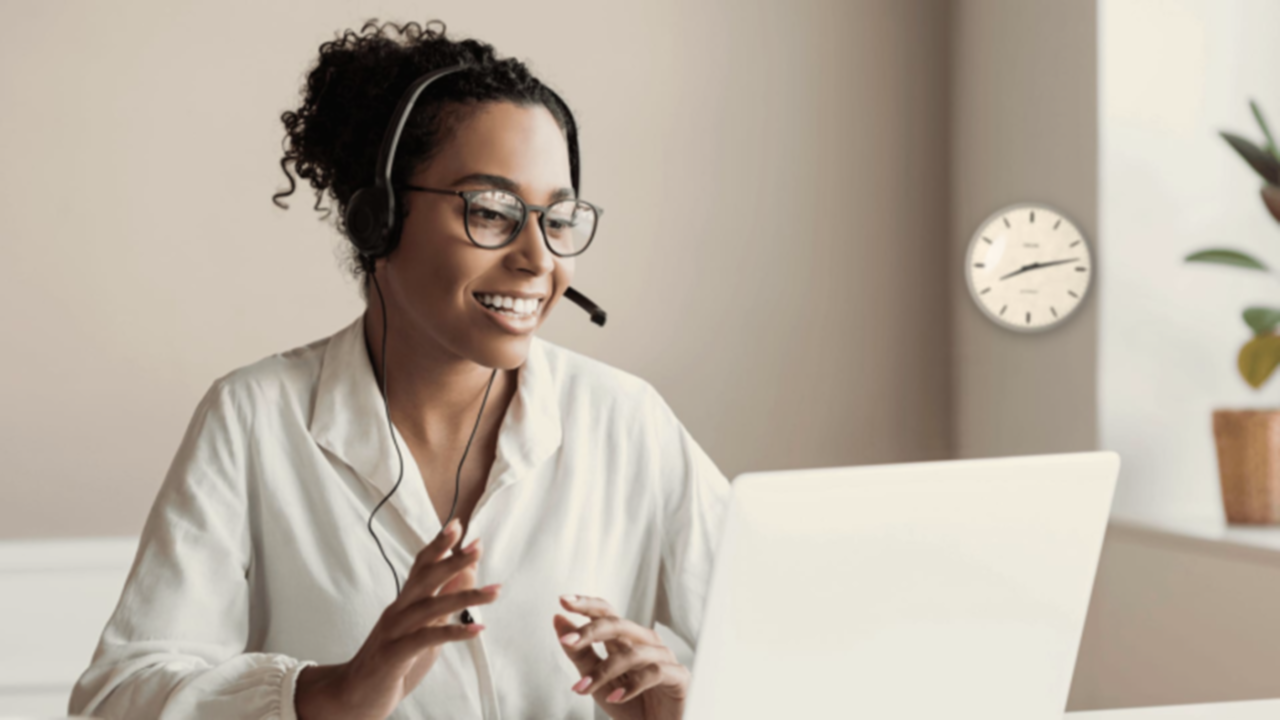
8:13
